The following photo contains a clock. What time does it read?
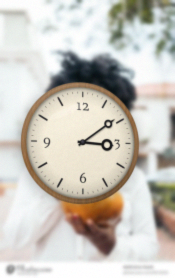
3:09
